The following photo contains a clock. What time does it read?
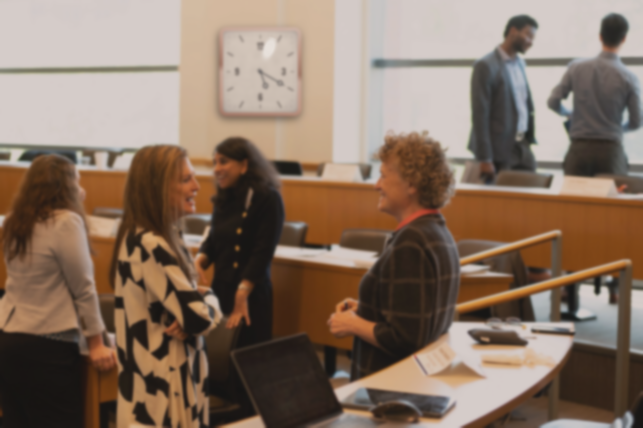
5:20
